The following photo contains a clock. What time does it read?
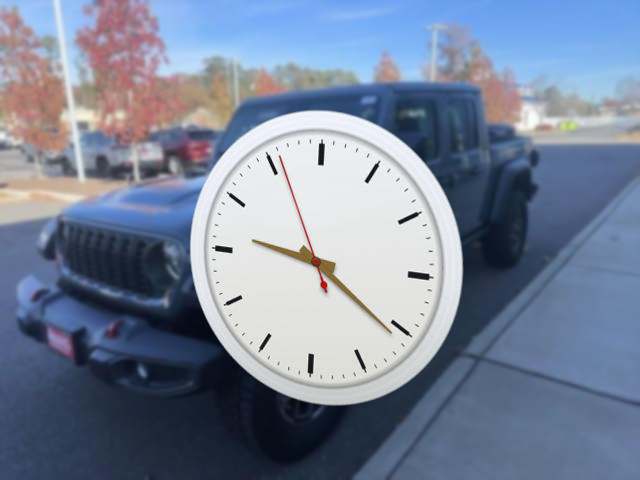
9:20:56
